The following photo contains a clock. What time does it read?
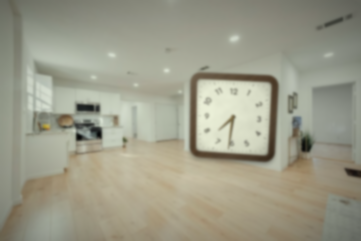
7:31
